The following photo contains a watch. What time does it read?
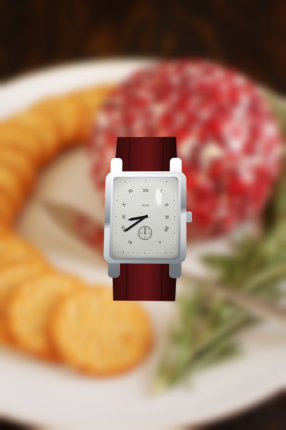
8:39
